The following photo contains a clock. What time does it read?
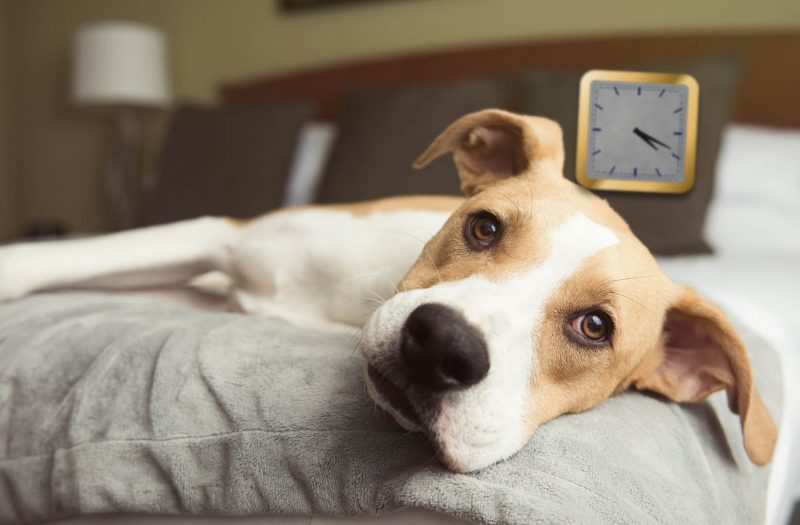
4:19
